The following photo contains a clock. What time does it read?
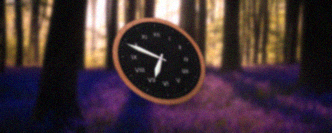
6:49
